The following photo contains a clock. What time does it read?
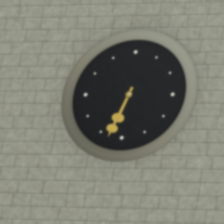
6:33
